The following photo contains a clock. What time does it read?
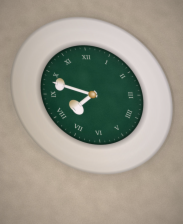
7:48
